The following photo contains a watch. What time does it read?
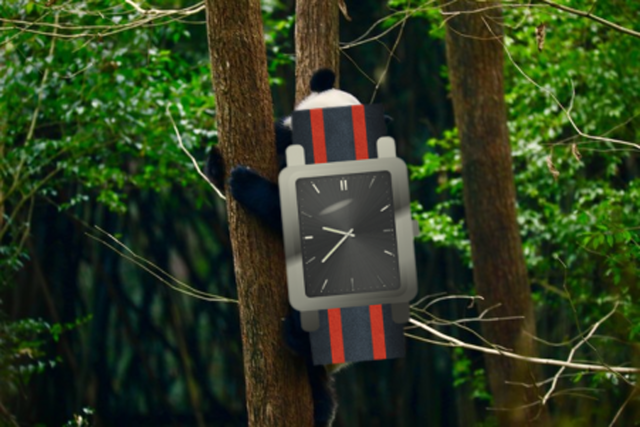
9:38
